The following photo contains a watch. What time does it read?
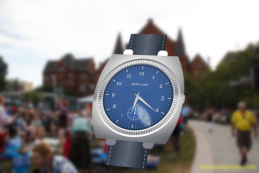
6:21
